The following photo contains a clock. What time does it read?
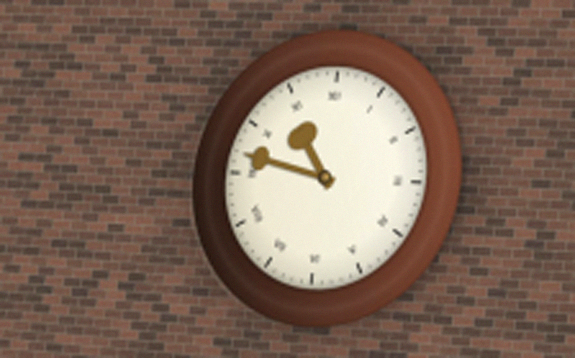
10:47
